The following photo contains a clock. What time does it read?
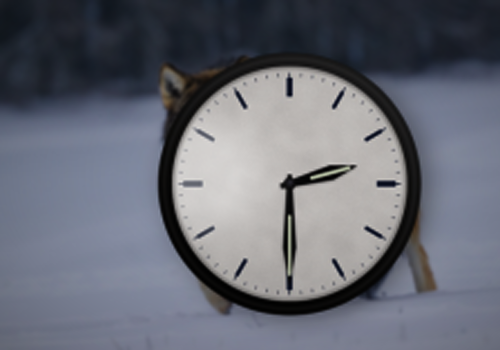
2:30
